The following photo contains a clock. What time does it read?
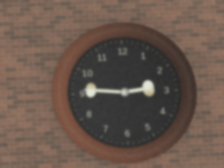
2:46
